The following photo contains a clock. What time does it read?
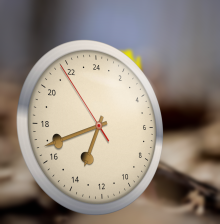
13:41:54
